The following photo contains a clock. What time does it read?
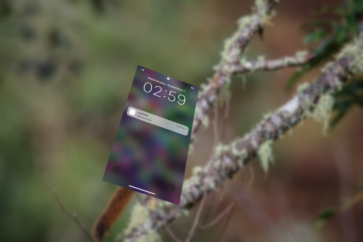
2:59
